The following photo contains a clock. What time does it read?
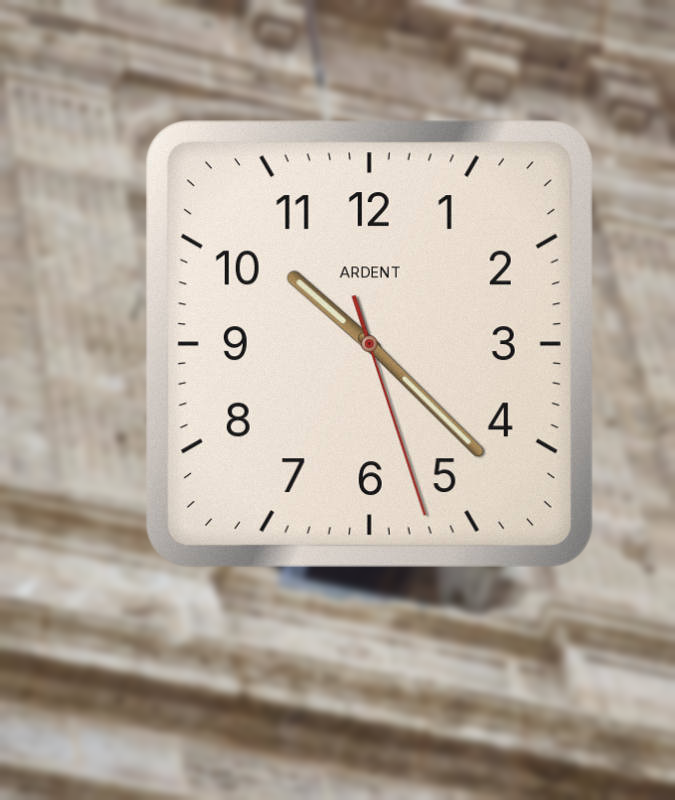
10:22:27
